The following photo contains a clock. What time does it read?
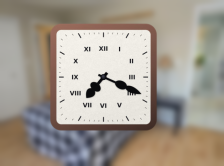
7:19
